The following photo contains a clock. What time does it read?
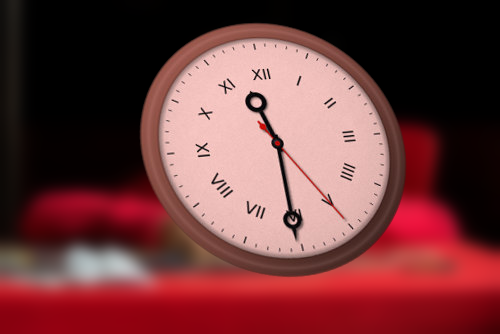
11:30:25
